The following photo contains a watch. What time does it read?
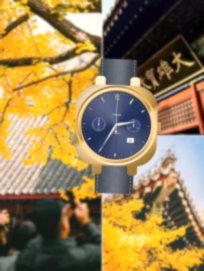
2:35
